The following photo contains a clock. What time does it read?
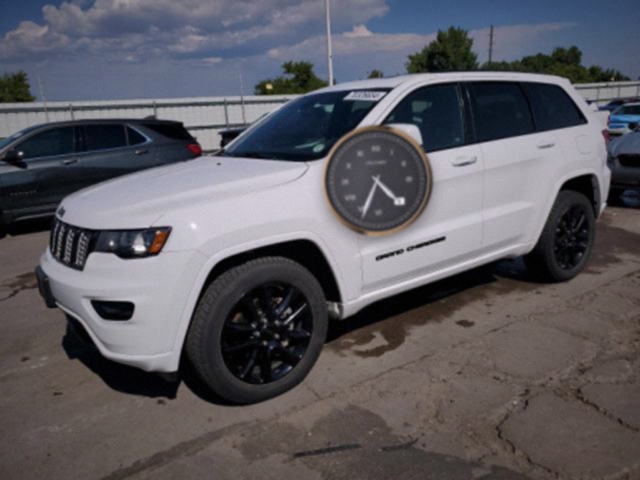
4:34
